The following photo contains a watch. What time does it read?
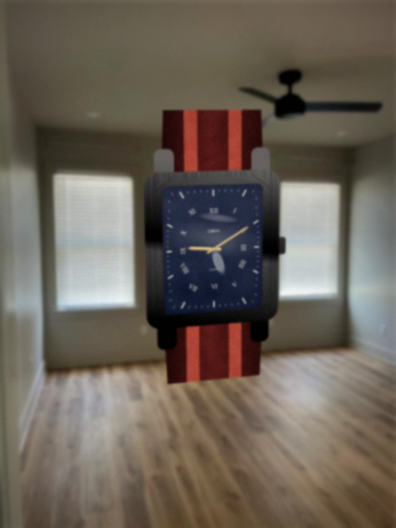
9:10
